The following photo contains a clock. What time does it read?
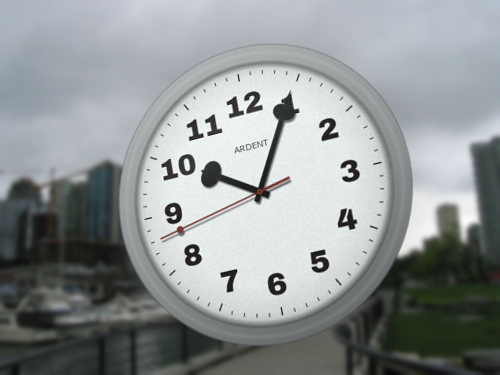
10:04:43
